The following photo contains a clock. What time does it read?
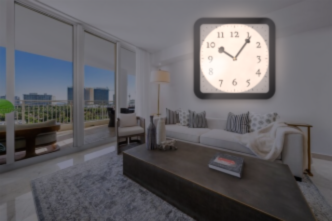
10:06
